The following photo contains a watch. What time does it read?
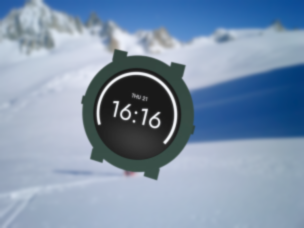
16:16
